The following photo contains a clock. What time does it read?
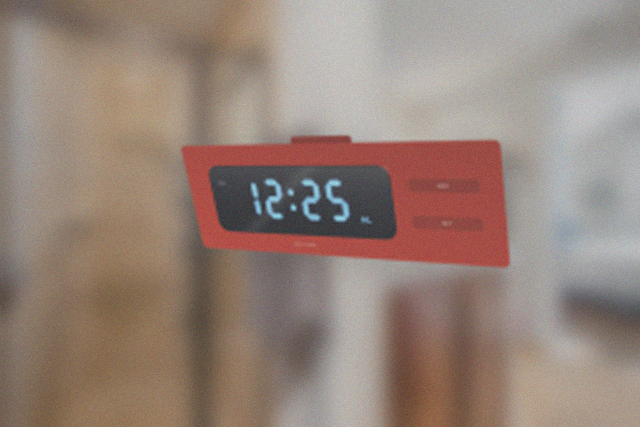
12:25
